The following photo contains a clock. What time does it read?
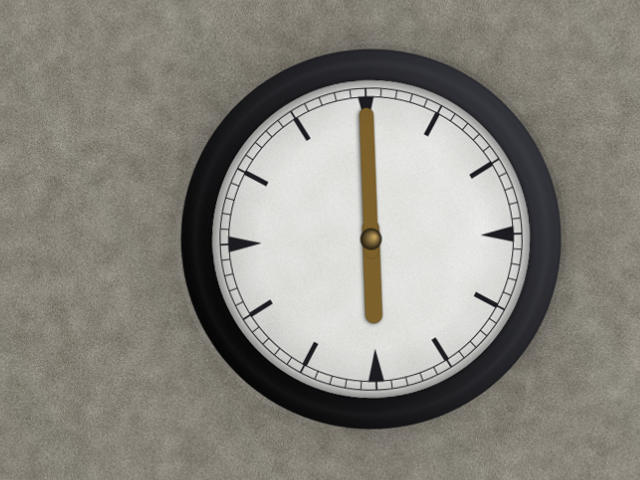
6:00
